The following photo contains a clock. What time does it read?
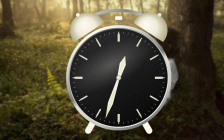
12:33
